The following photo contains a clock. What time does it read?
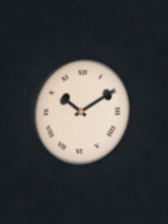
10:10
